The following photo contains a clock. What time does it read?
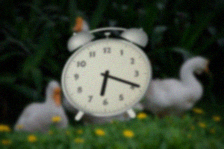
6:19
